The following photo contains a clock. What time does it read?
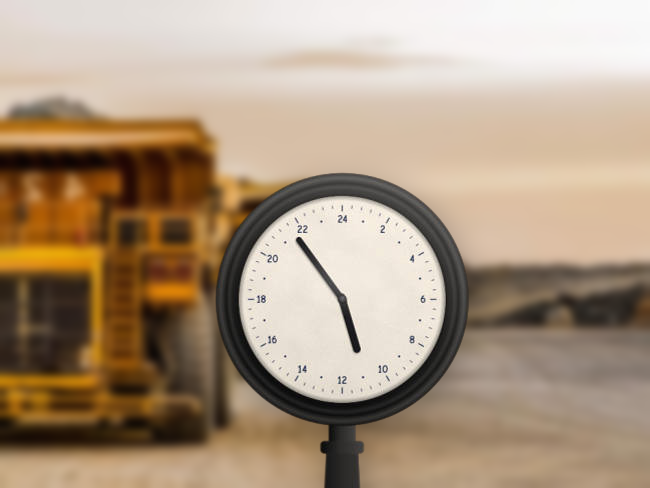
10:54
